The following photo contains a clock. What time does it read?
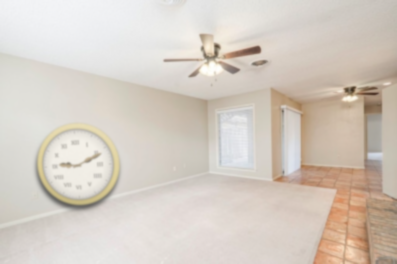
9:11
